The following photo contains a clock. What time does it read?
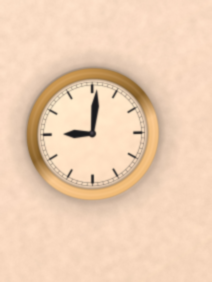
9:01
